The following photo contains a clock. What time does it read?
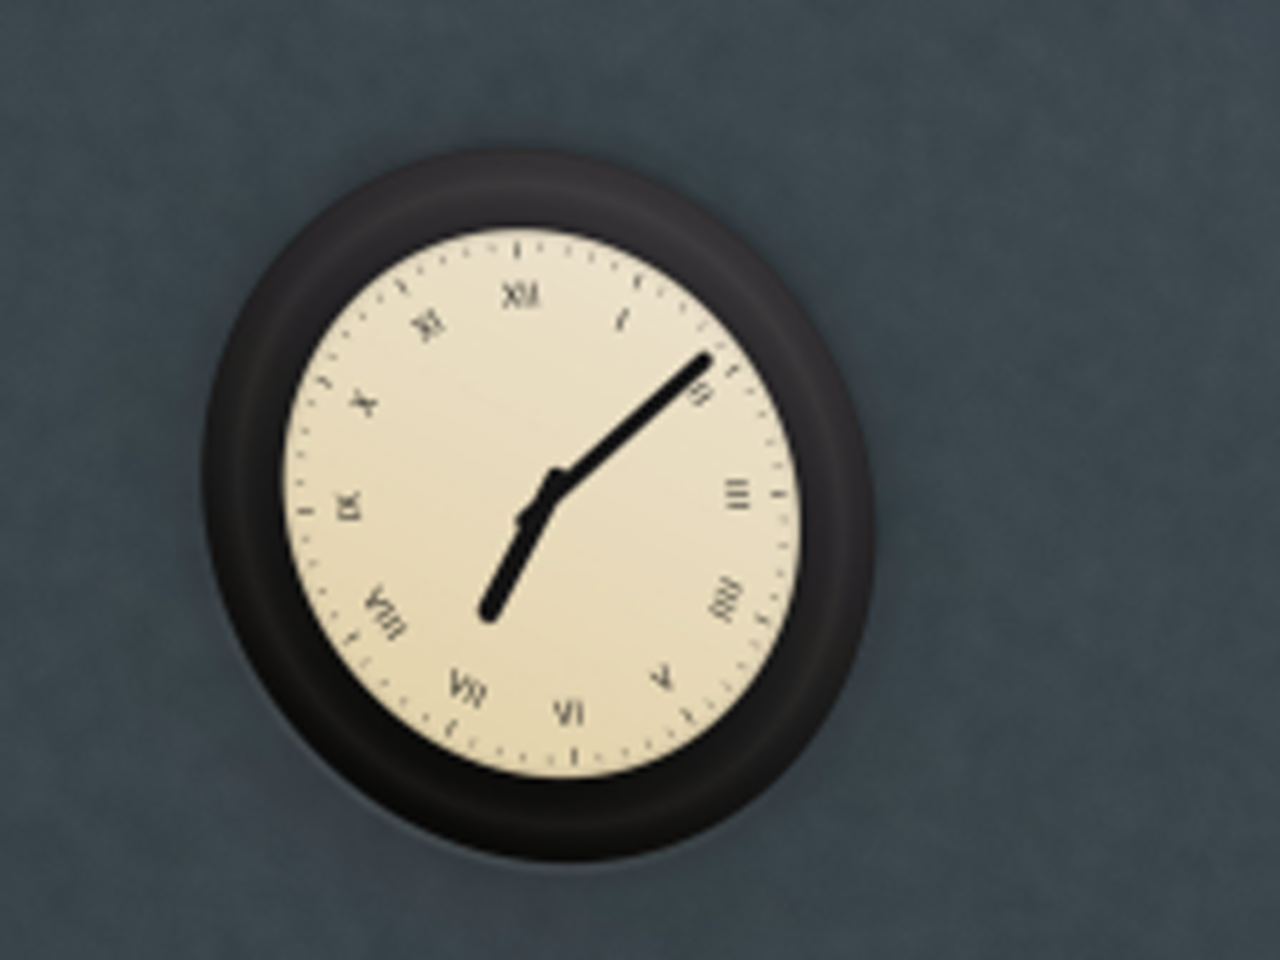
7:09
